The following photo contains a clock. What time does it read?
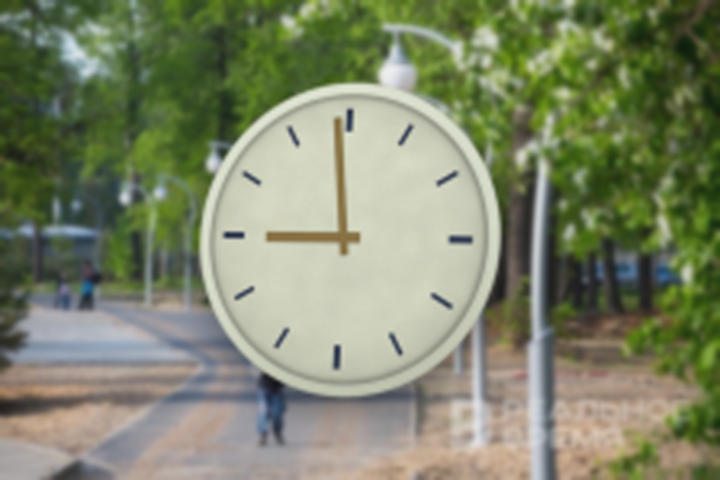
8:59
